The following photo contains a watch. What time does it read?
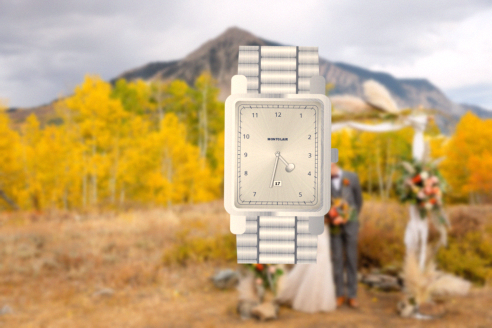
4:32
